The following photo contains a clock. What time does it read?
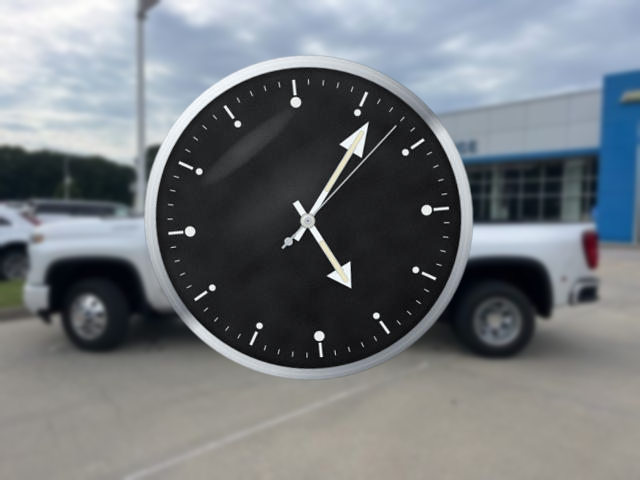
5:06:08
